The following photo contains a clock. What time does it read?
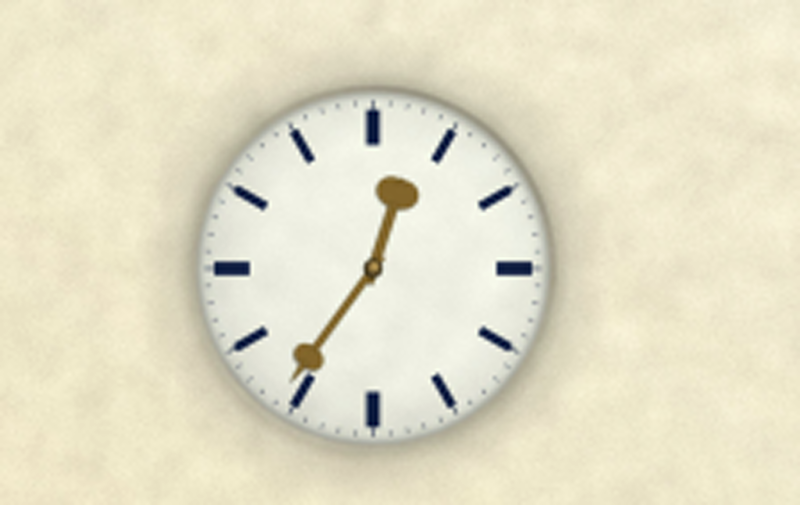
12:36
